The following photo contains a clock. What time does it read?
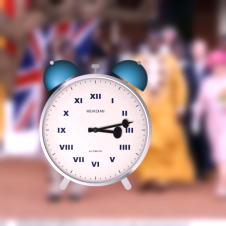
3:13
